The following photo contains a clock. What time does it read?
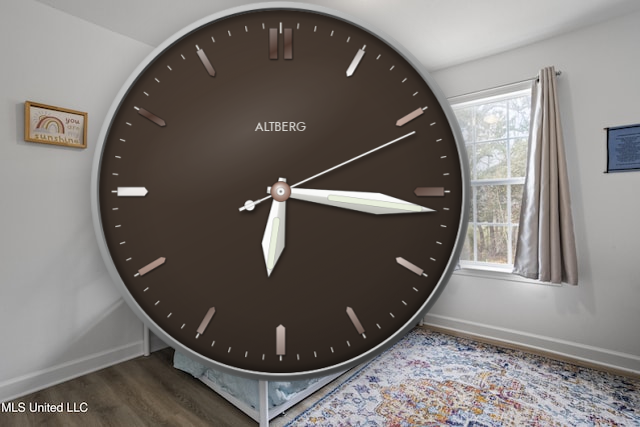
6:16:11
